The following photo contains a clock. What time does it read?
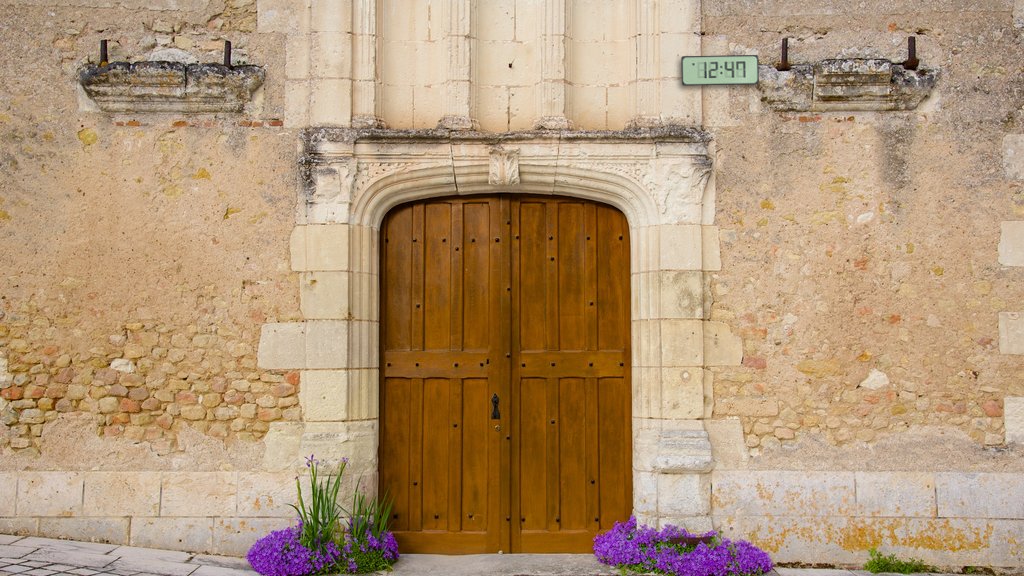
12:47
